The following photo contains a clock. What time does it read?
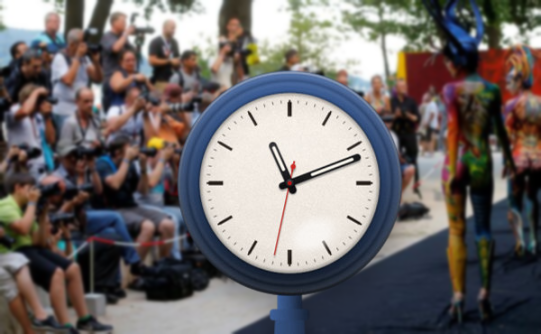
11:11:32
